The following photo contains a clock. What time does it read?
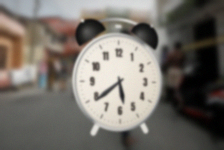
5:39
